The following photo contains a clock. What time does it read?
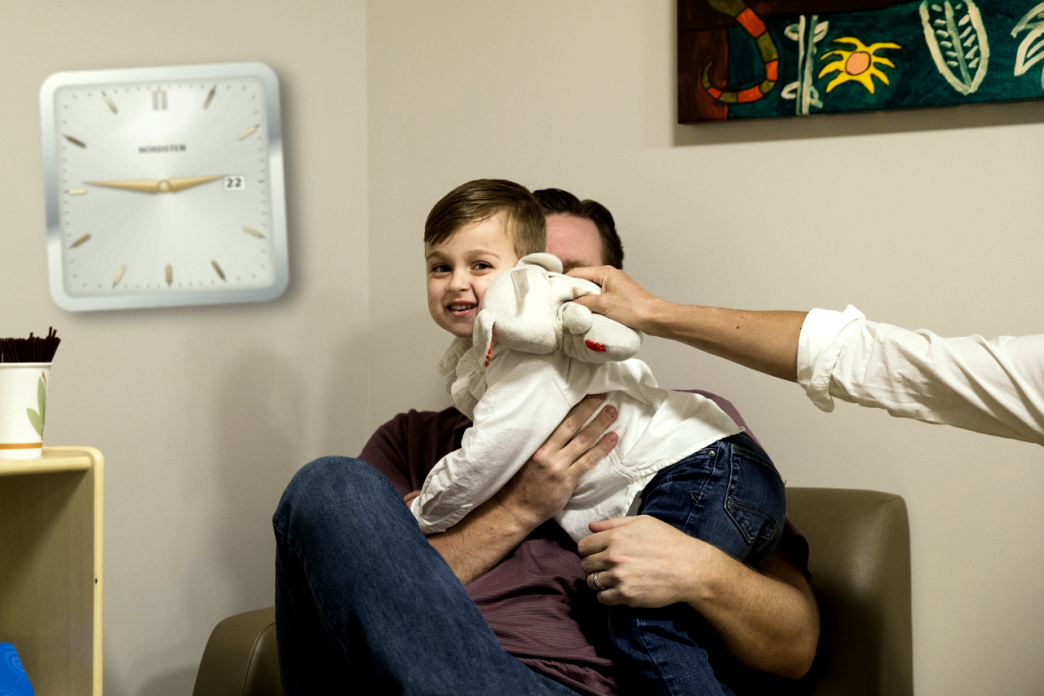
2:46
